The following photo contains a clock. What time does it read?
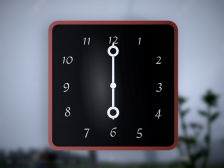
6:00
